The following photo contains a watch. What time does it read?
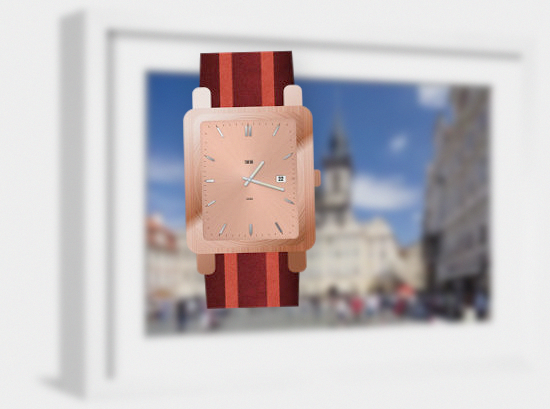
1:18
